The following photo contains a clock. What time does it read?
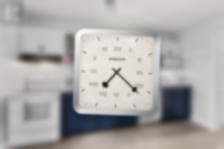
7:22
